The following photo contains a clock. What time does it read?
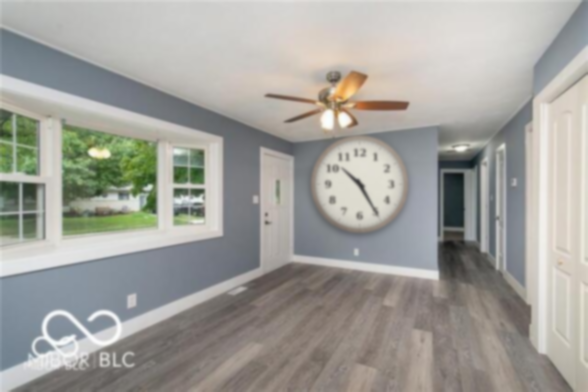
10:25
